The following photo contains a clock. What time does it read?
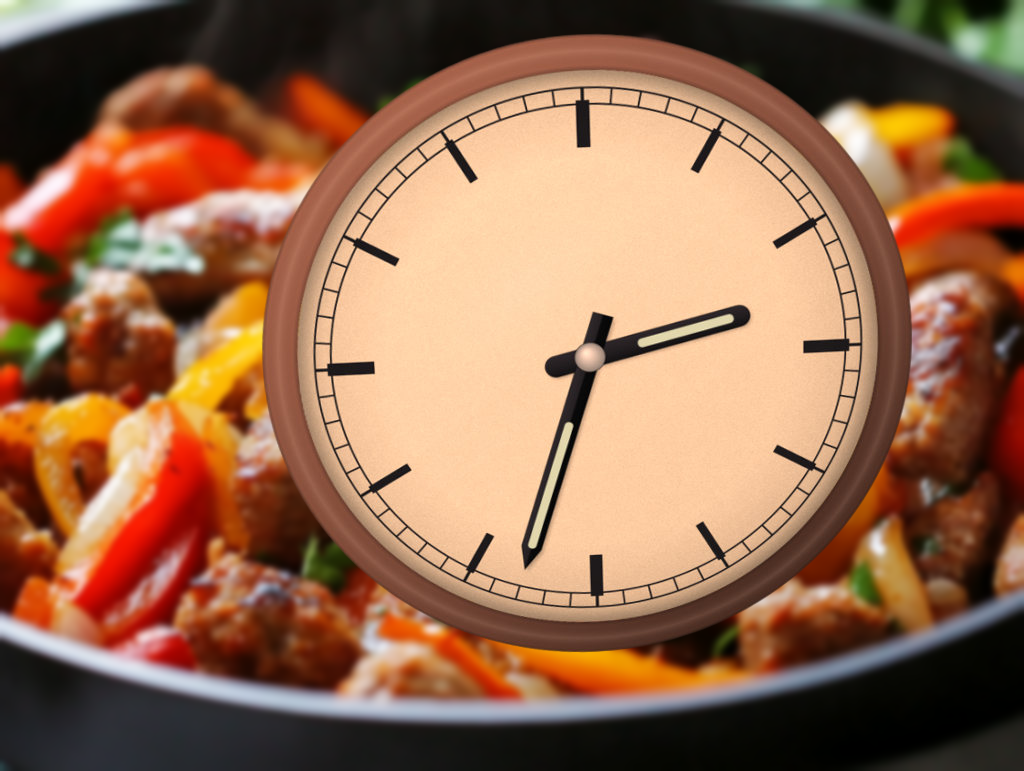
2:33
